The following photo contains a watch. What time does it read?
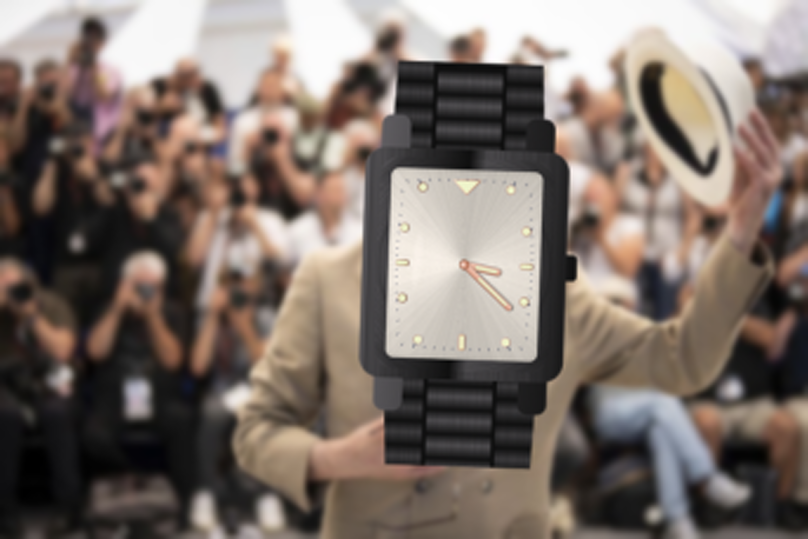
3:22
